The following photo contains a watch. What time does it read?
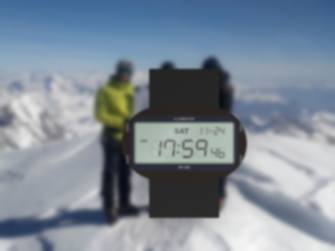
17:59
